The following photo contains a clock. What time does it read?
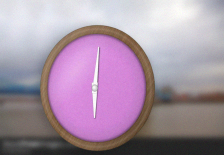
6:01
